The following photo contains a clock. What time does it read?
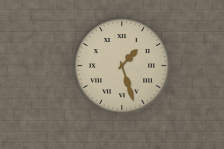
1:27
